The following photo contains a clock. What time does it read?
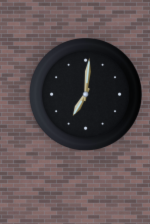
7:01
